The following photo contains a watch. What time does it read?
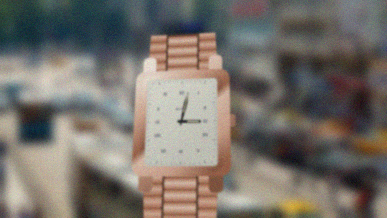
3:02
